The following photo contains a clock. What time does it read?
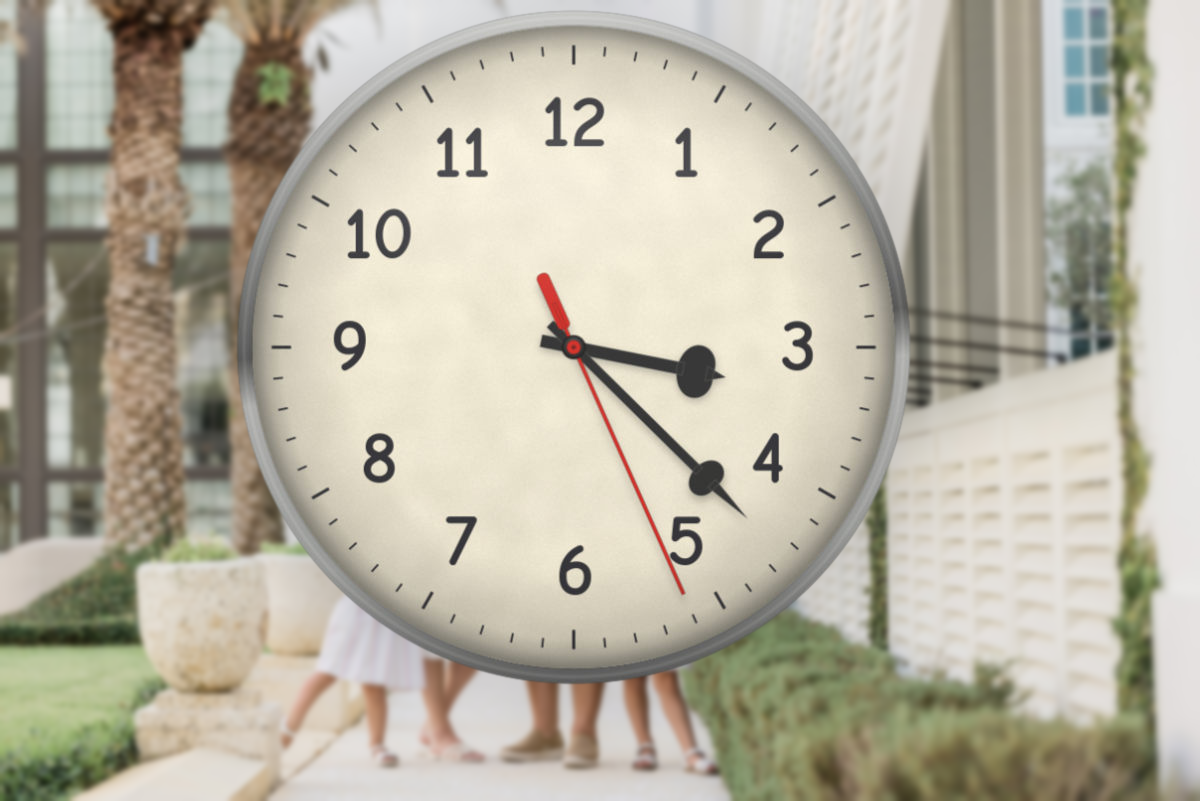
3:22:26
